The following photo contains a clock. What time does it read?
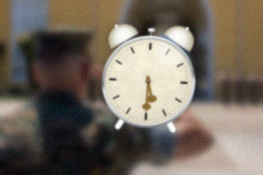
5:30
